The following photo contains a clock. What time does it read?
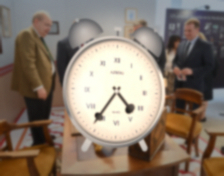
4:36
